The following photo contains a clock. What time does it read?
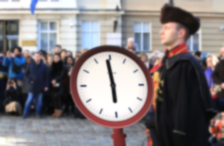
5:59
